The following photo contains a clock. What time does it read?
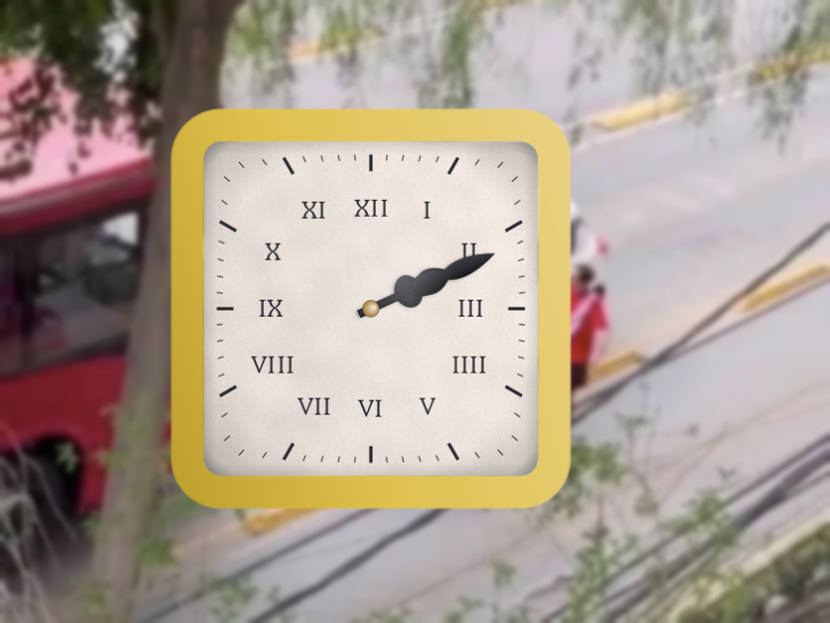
2:11
